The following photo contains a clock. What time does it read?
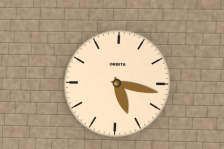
5:17
